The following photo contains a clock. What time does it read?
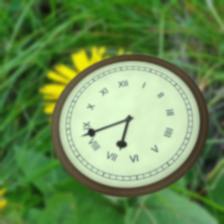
6:43
